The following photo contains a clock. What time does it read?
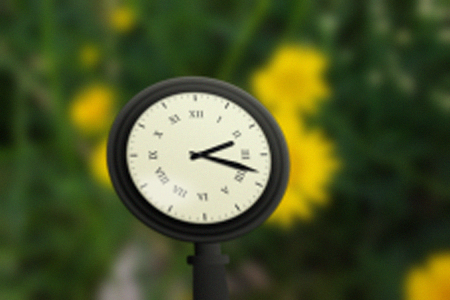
2:18
